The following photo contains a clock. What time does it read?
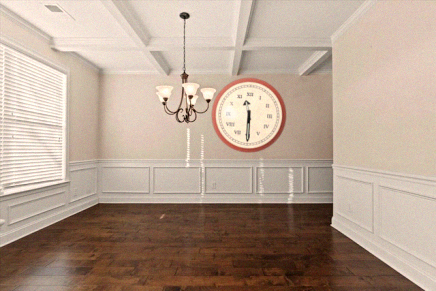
11:30
